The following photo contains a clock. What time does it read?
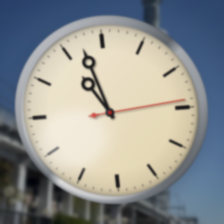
10:57:14
